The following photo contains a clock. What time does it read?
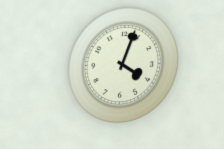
4:03
